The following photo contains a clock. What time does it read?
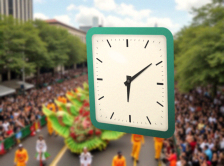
6:09
